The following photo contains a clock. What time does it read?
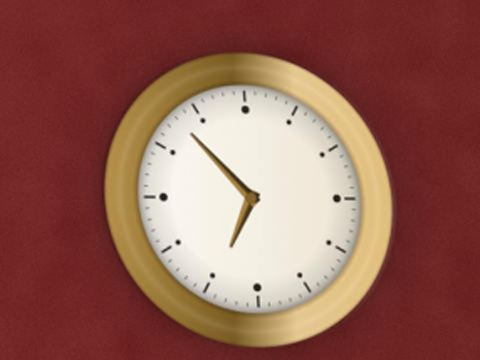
6:53
